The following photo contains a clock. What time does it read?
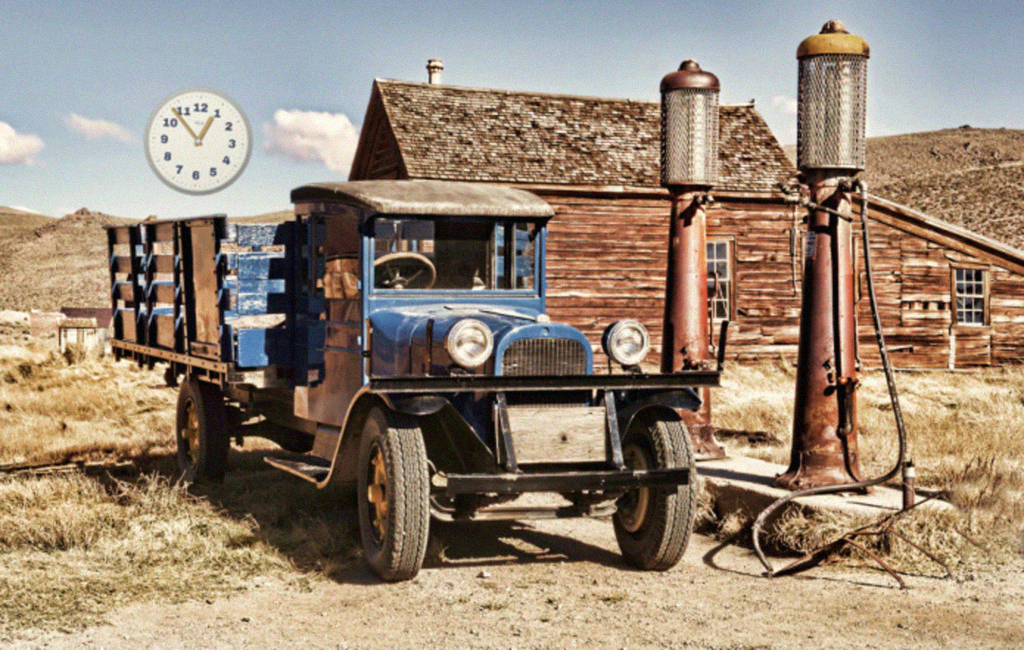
12:53
